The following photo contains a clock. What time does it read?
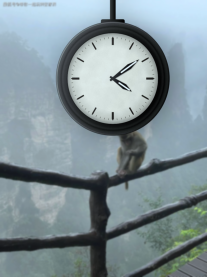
4:09
